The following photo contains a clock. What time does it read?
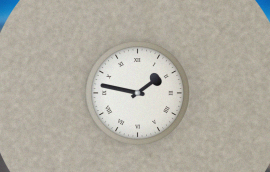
1:47
